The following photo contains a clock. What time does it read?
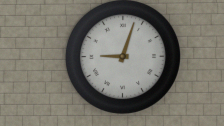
9:03
